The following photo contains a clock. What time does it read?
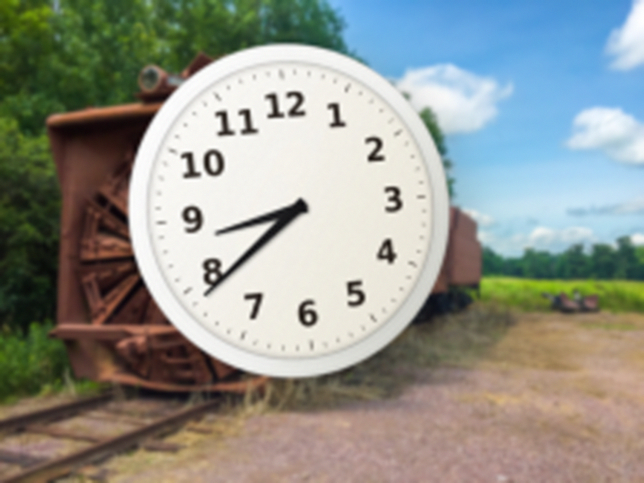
8:39
